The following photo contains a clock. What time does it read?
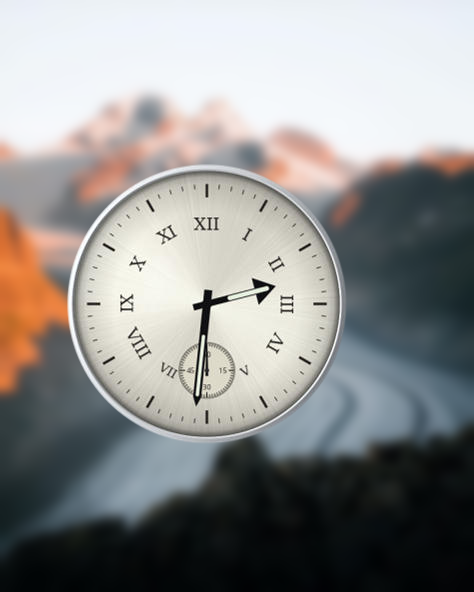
2:31
